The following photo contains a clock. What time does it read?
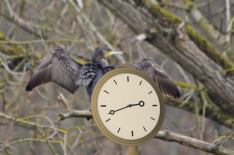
2:42
